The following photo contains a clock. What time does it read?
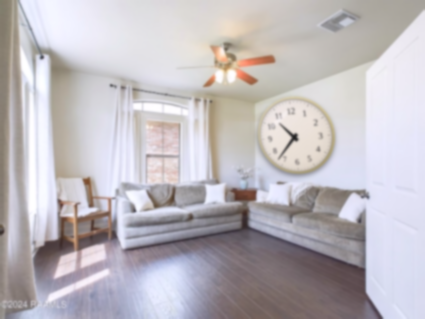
10:37
